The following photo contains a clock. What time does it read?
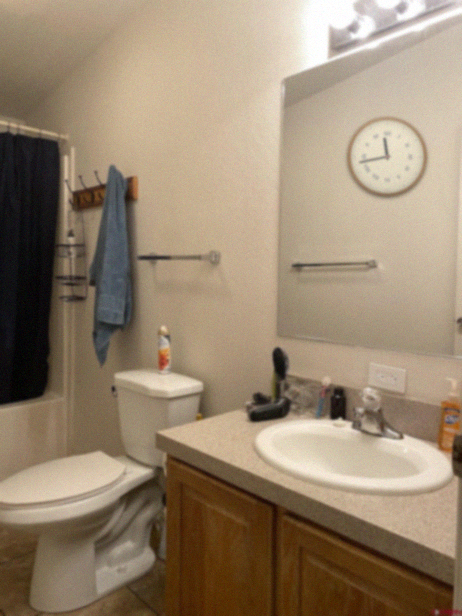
11:43
